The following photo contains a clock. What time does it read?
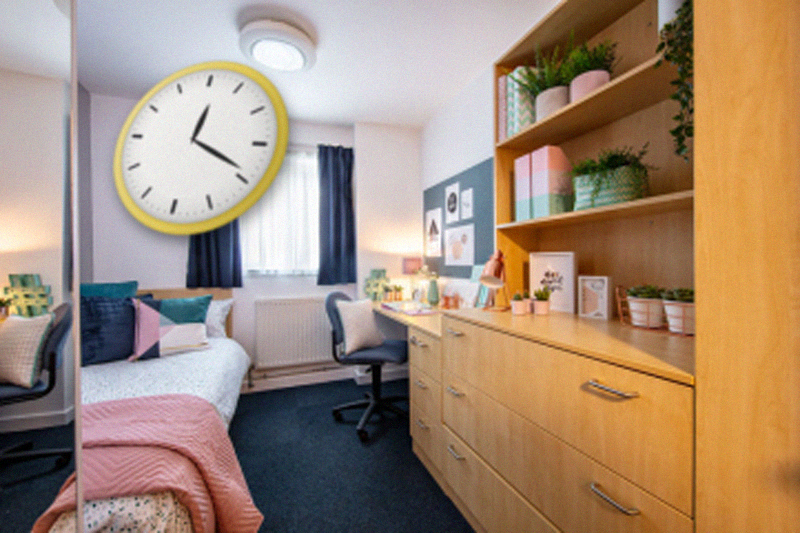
12:19
